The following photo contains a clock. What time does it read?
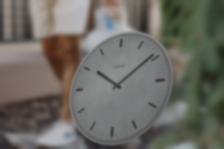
10:09
